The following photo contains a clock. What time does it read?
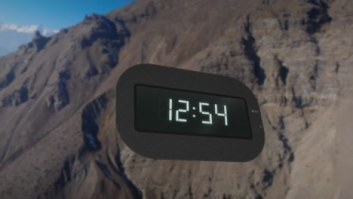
12:54
